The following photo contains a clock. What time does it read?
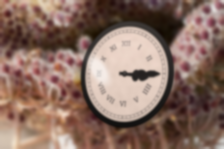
3:15
